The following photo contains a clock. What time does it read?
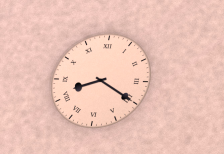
8:20
